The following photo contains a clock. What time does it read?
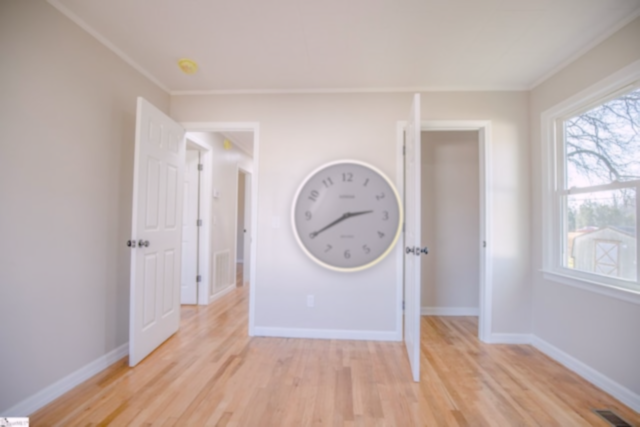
2:40
